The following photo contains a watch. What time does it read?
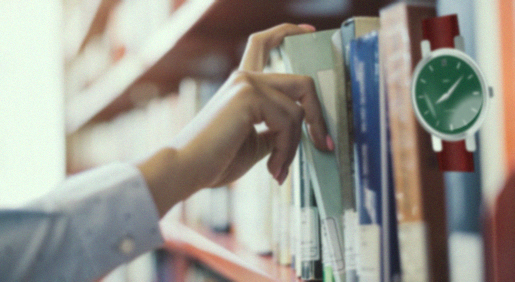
8:08
